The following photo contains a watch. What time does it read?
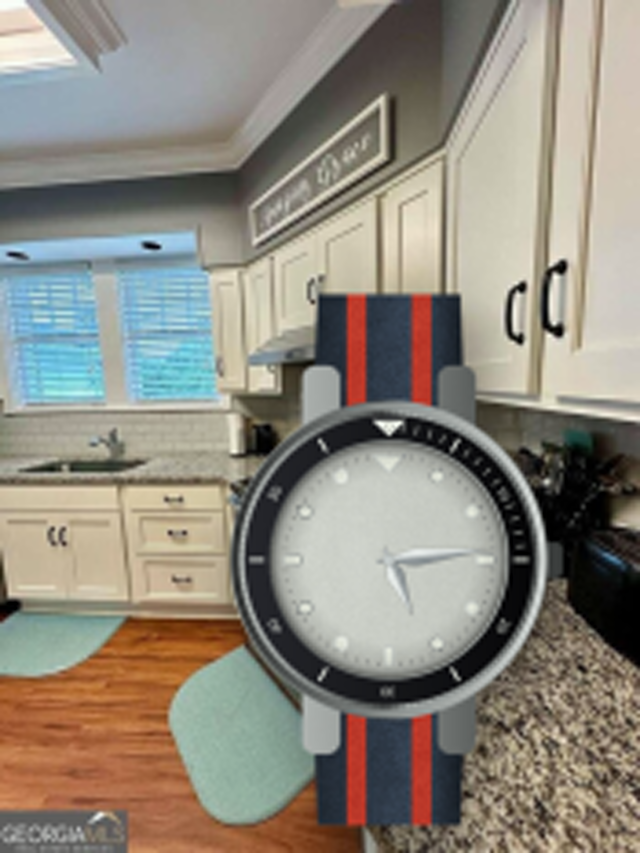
5:14
